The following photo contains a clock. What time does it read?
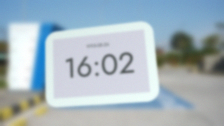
16:02
